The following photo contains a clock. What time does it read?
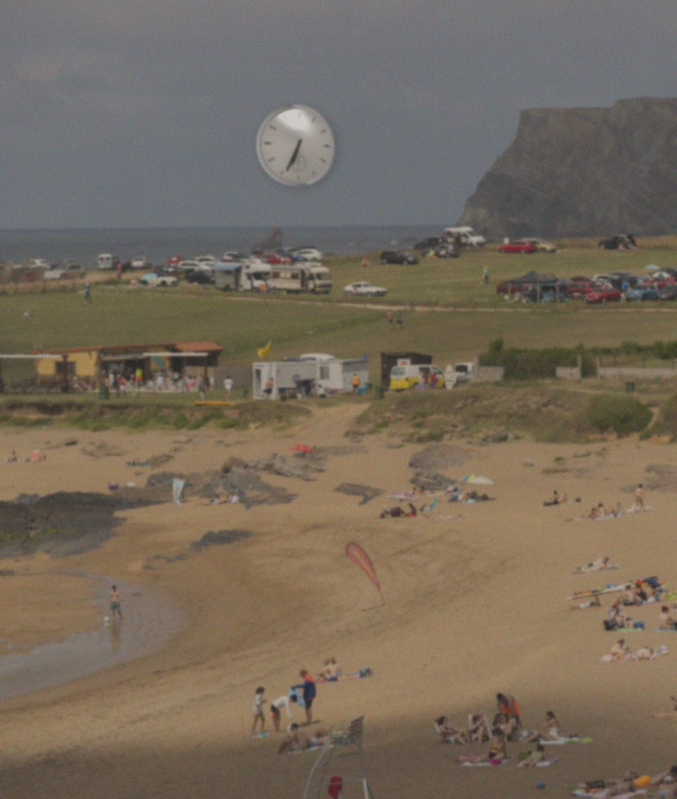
6:34
